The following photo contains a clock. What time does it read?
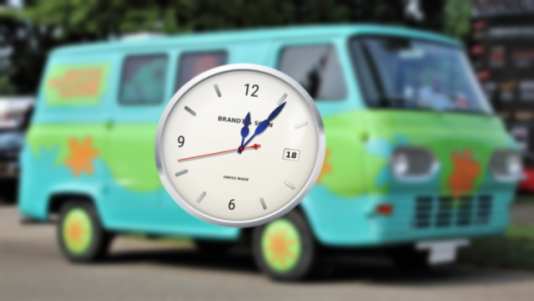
12:05:42
